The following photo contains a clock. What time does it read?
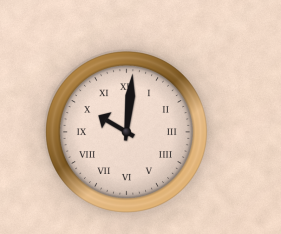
10:01
